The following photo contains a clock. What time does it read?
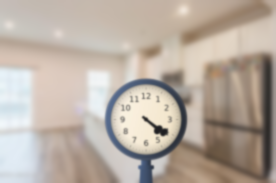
4:21
